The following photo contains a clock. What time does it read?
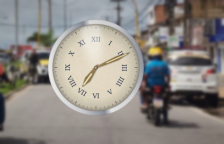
7:11
